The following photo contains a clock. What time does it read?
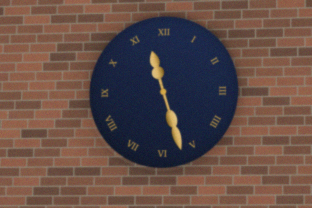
11:27
